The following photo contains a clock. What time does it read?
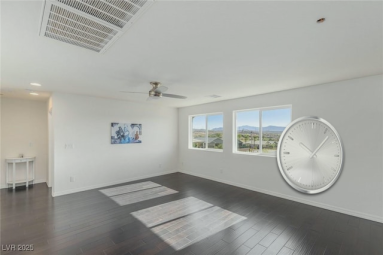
10:07
